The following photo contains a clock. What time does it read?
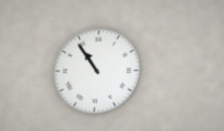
10:54
